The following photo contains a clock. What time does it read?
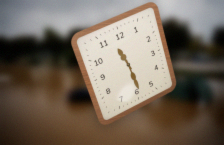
11:29
